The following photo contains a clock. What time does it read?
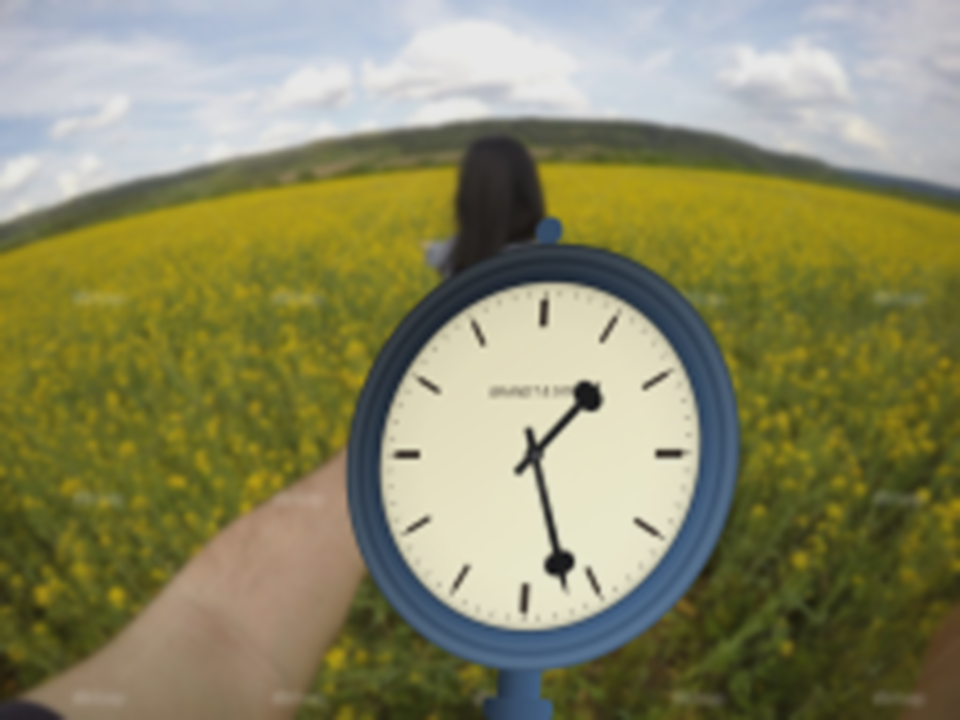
1:27
